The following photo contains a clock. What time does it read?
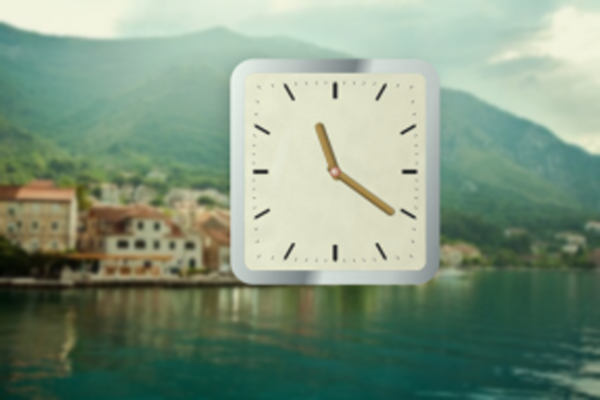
11:21
